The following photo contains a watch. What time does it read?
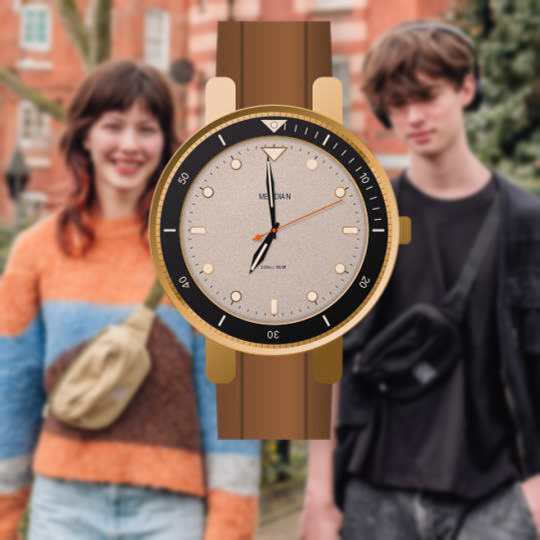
6:59:11
